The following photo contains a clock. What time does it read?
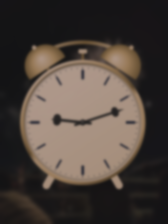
9:12
